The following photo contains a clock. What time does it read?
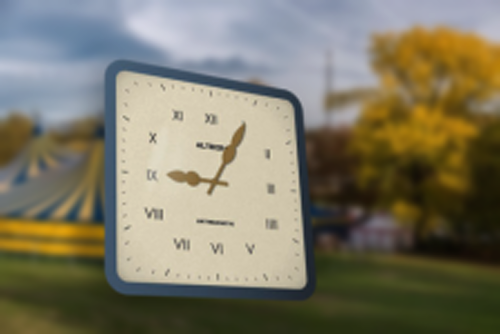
9:05
